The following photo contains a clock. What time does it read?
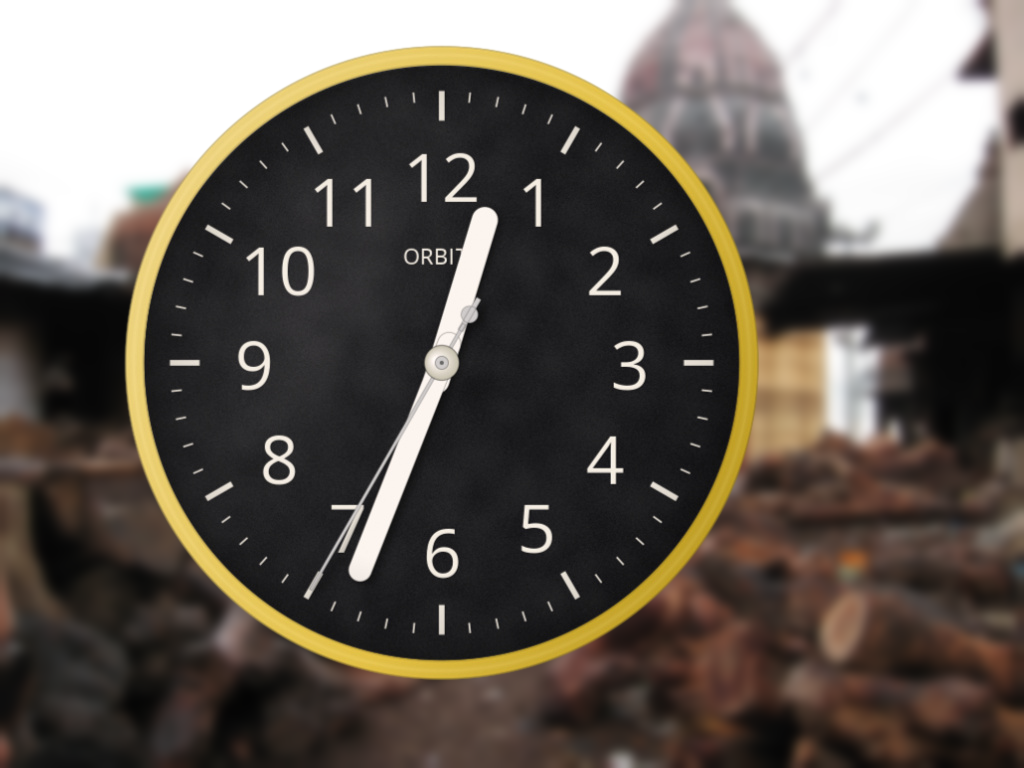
12:33:35
